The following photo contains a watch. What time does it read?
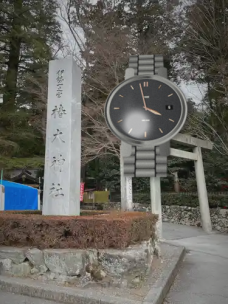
3:58
